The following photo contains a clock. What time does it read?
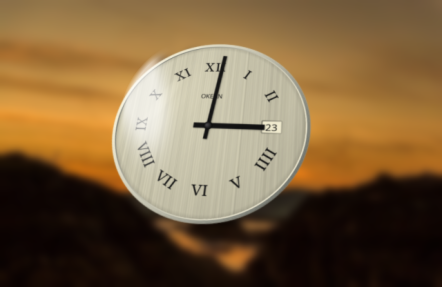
3:01
